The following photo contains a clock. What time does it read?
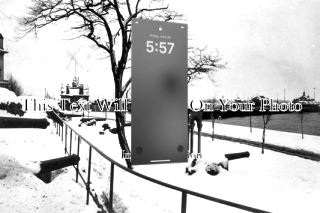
5:57
